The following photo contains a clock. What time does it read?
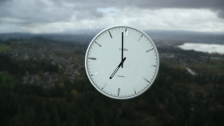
6:59
